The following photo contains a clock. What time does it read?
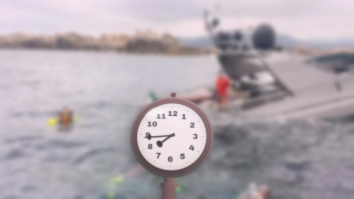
7:44
